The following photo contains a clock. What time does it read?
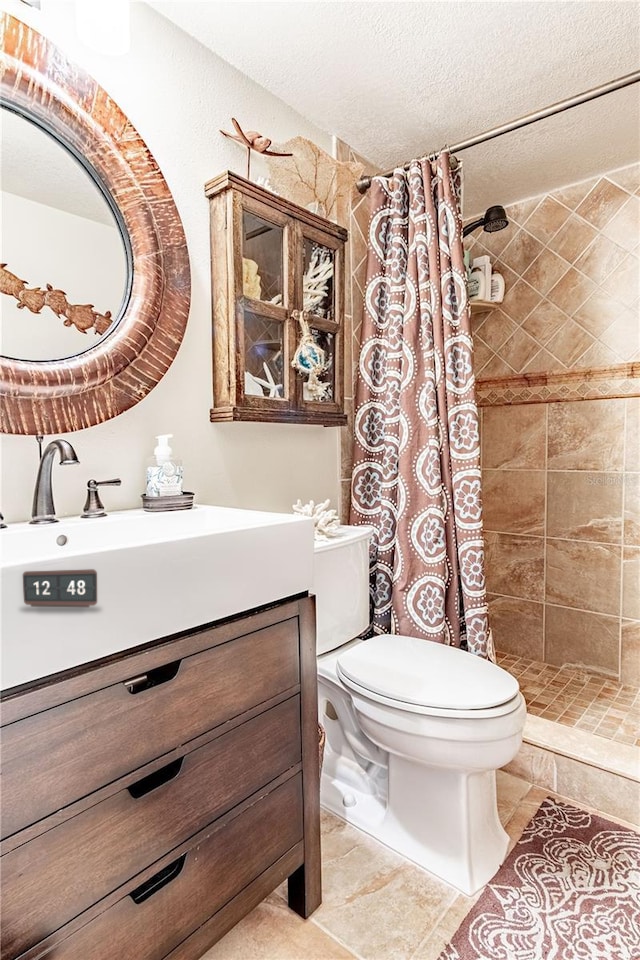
12:48
